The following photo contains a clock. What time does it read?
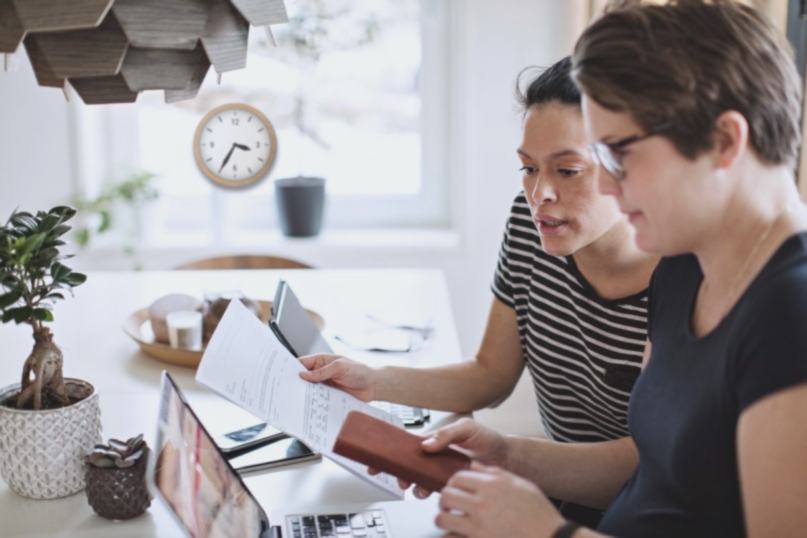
3:35
